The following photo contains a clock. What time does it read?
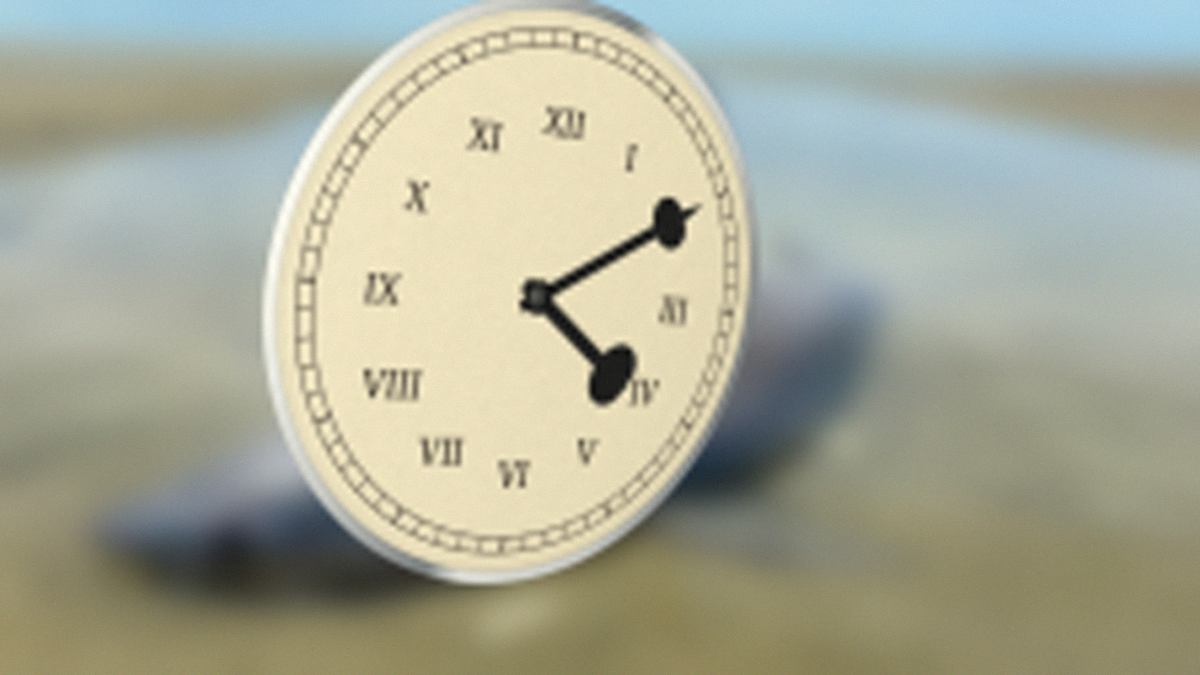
4:10
